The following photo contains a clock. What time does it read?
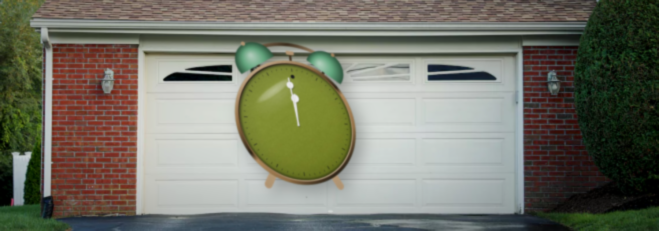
11:59
